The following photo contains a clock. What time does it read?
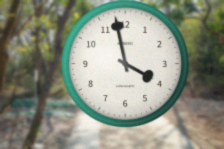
3:58
